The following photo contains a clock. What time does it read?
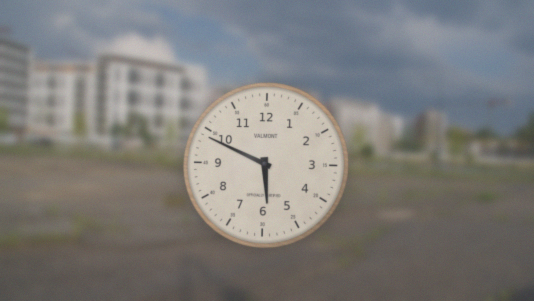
5:49
